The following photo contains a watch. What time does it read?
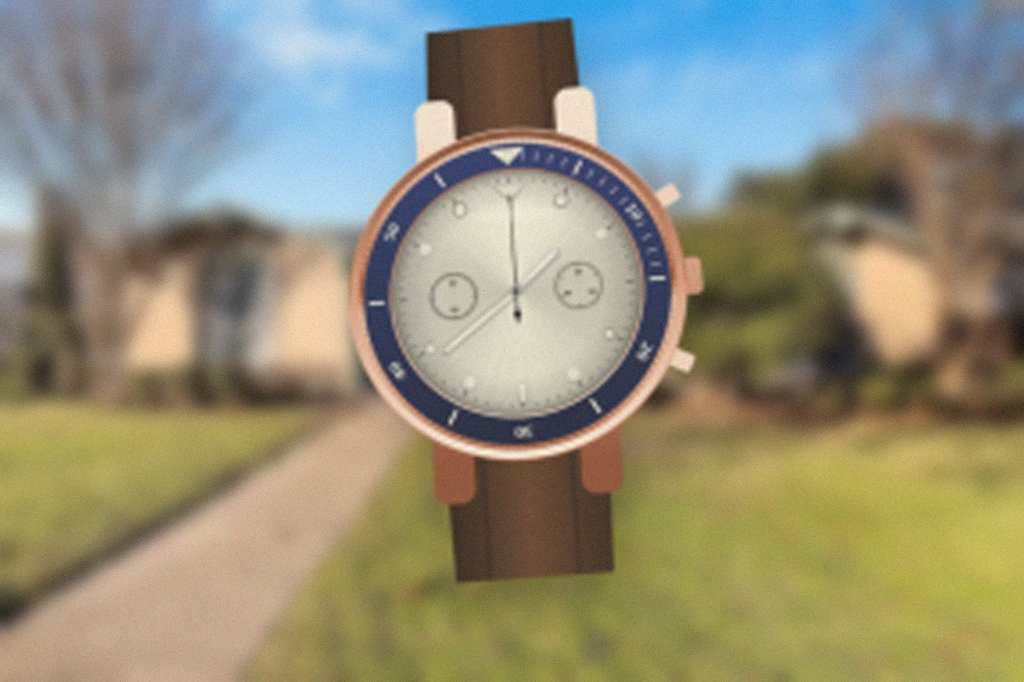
1:39
